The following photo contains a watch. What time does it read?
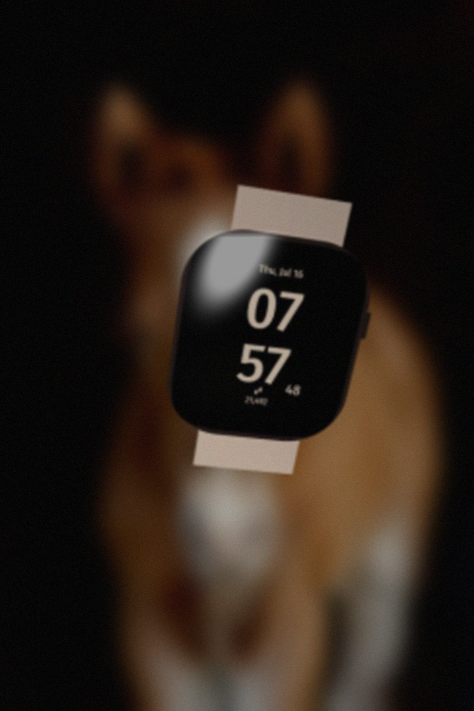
7:57
